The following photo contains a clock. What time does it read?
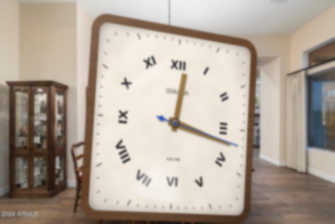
12:17:17
